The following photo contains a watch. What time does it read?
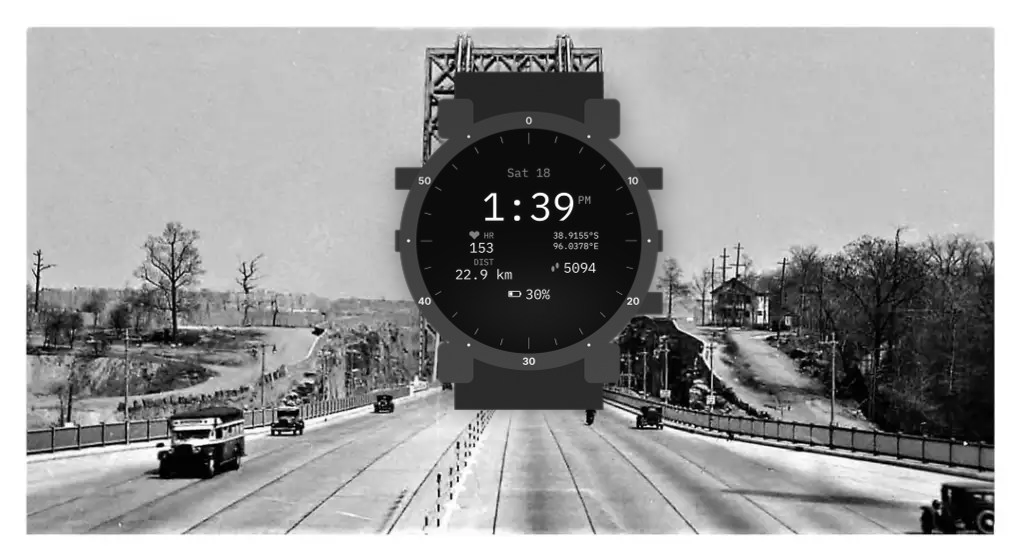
1:39
